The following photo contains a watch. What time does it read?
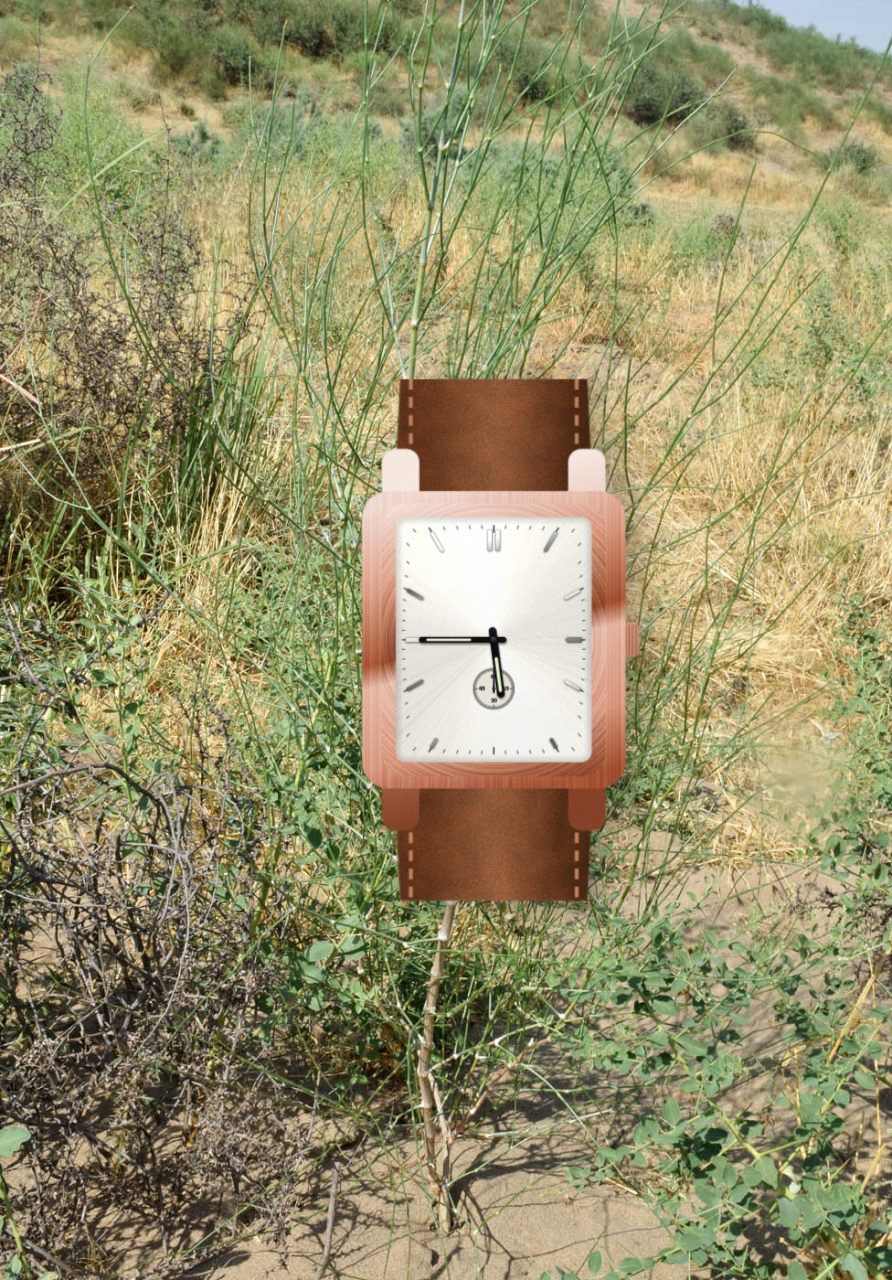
5:45
